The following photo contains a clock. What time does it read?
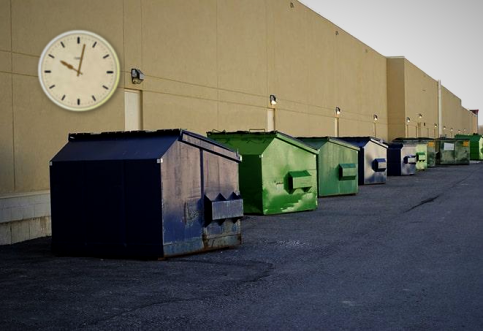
10:02
